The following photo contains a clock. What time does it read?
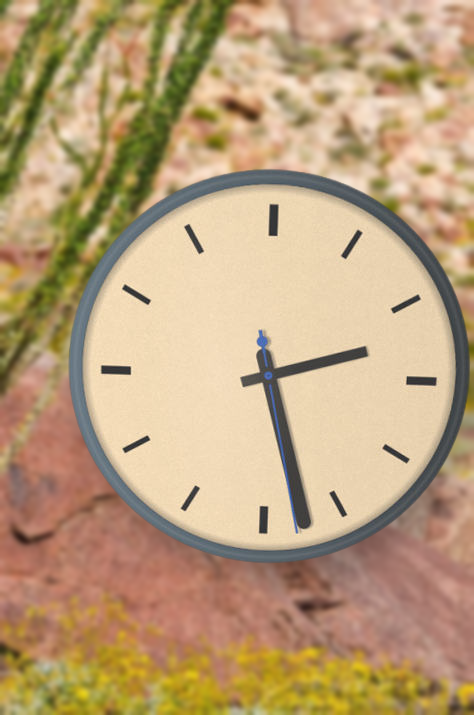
2:27:28
